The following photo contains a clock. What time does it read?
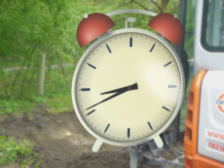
8:41
